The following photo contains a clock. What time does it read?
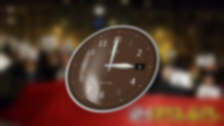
3:00
